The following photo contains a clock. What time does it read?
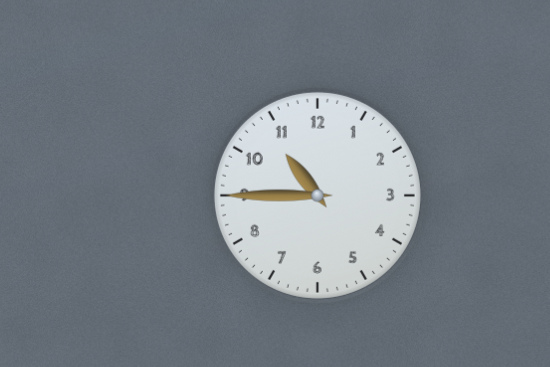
10:45
